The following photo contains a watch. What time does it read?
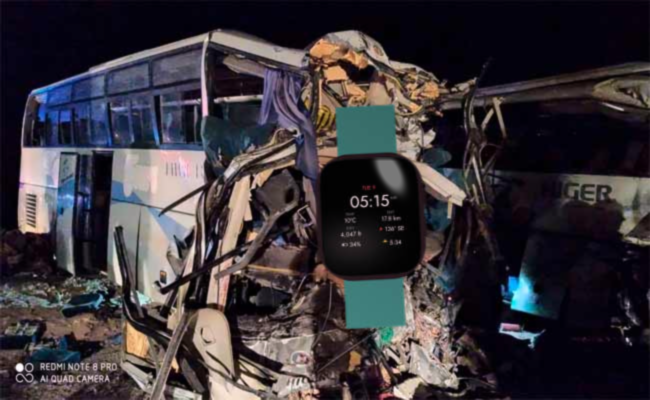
5:15
